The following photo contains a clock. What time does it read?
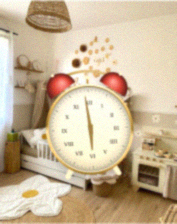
5:59
